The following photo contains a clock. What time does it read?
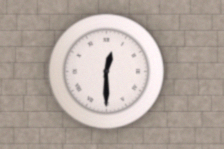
12:30
